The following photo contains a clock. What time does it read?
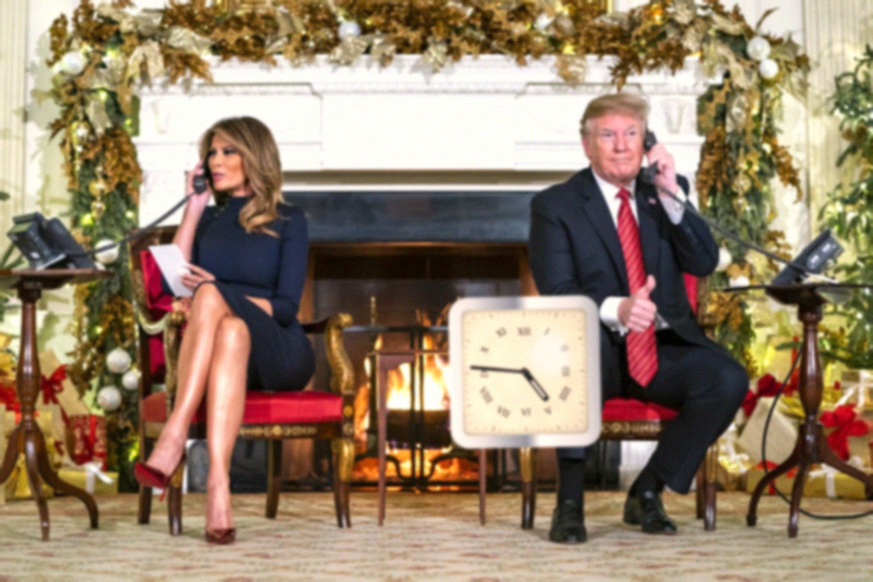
4:46
